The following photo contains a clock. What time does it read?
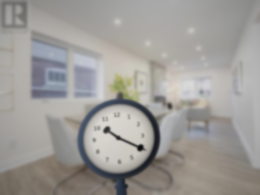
10:20
